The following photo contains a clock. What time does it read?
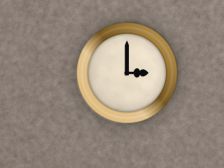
3:00
